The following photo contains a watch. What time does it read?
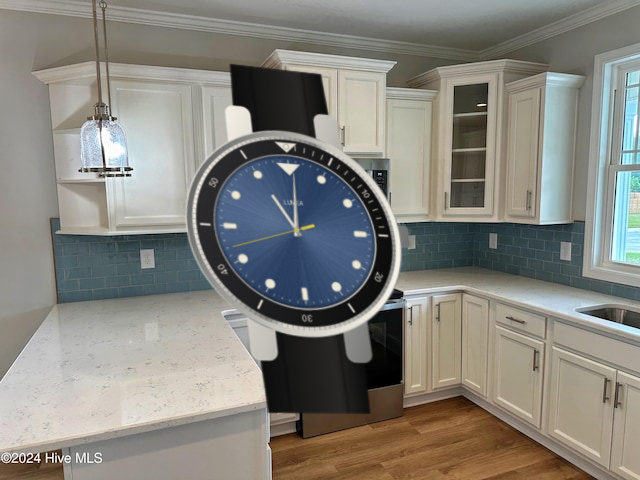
11:00:42
